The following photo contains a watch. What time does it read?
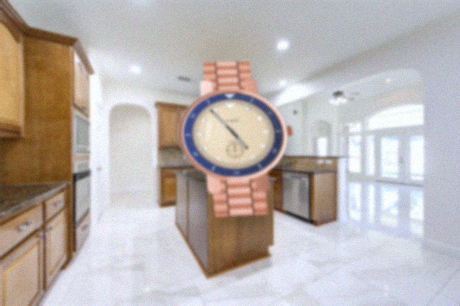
4:54
